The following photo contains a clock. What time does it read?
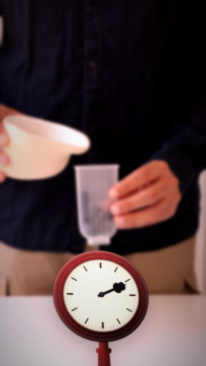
2:11
